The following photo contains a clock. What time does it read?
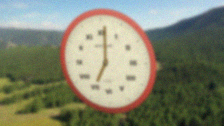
7:01
